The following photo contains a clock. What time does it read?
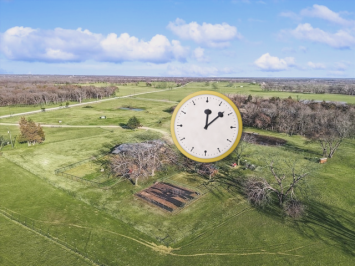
12:08
